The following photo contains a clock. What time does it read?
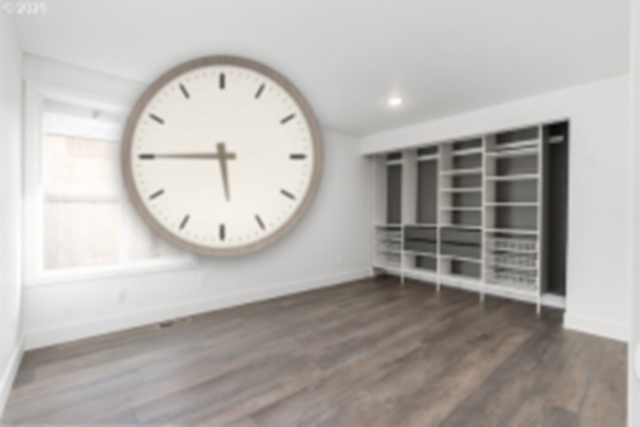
5:45
